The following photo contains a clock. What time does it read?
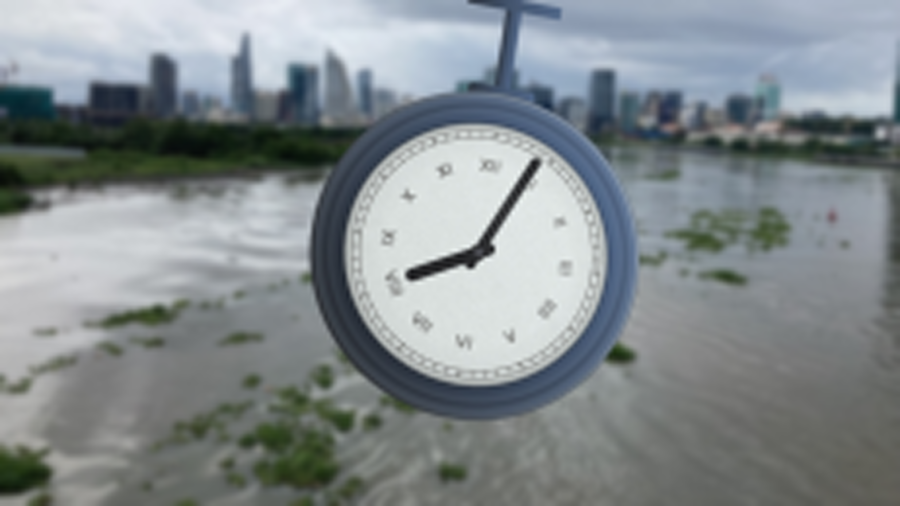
8:04
